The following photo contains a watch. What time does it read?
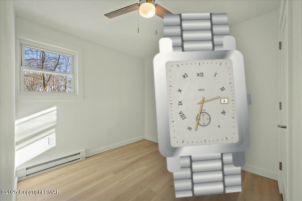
2:33
